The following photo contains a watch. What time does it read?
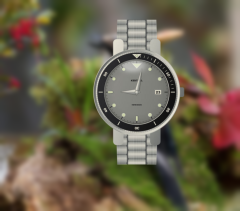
9:02
